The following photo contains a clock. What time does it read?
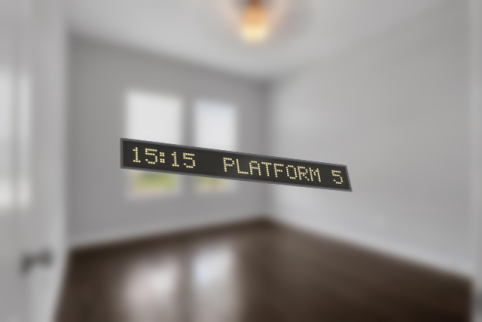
15:15
